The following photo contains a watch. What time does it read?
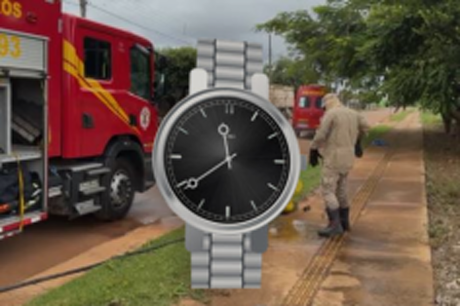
11:39
